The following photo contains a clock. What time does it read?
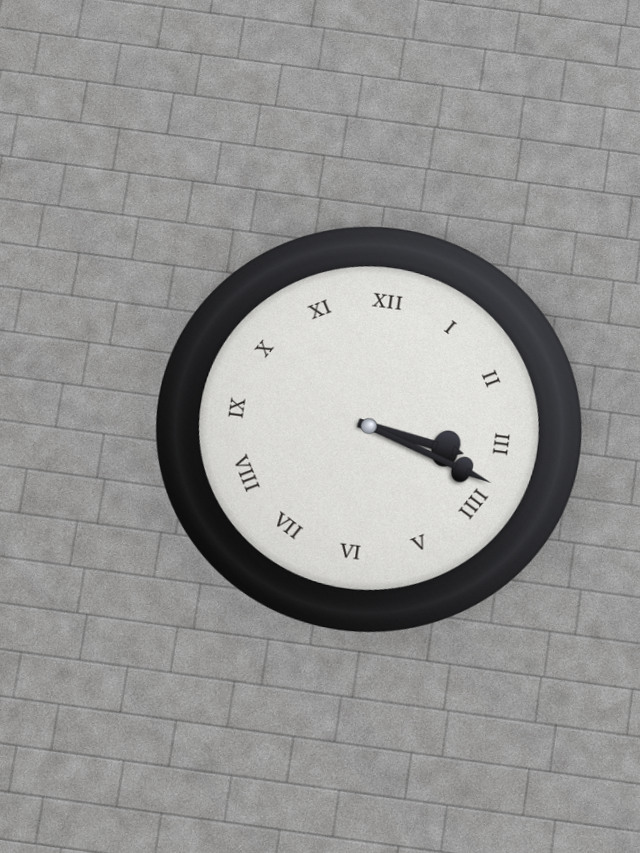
3:18
